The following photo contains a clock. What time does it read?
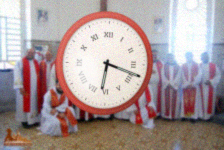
6:18
